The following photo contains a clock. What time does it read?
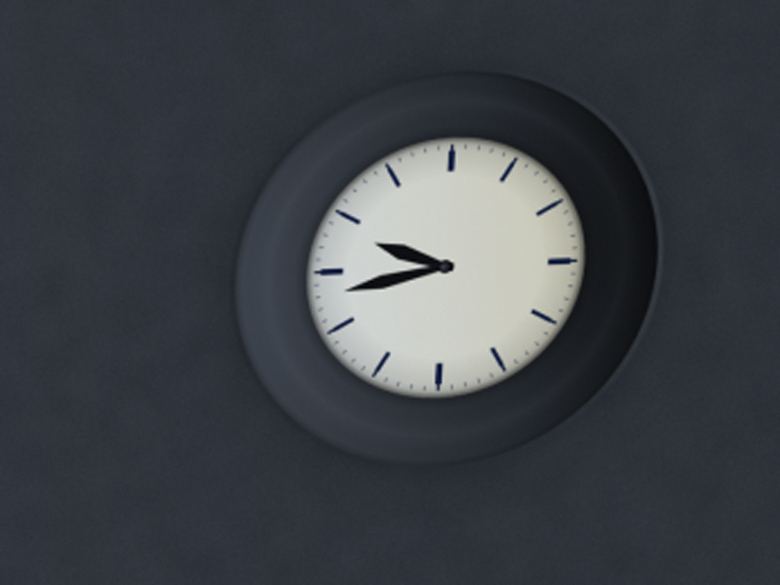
9:43
